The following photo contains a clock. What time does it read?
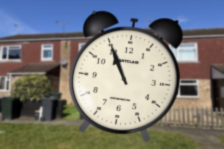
10:55
